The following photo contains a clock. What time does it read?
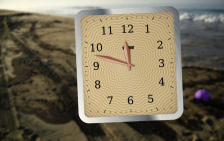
11:48
